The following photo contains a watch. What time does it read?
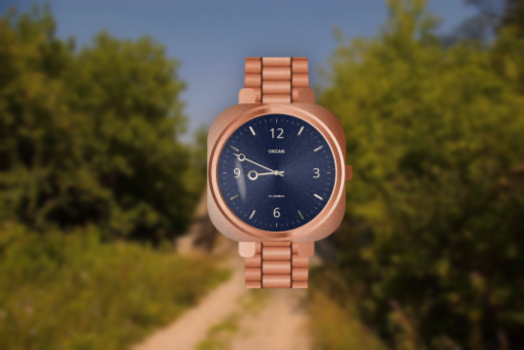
8:49
